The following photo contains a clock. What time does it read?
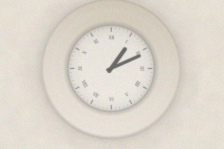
1:11
